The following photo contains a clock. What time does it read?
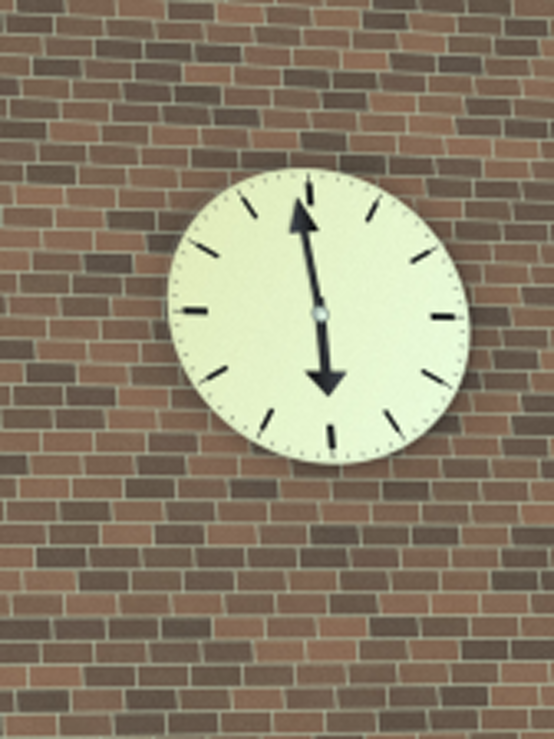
5:59
